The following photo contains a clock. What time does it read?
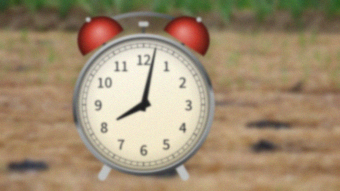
8:02
